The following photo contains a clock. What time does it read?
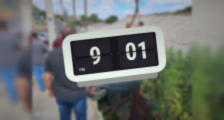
9:01
